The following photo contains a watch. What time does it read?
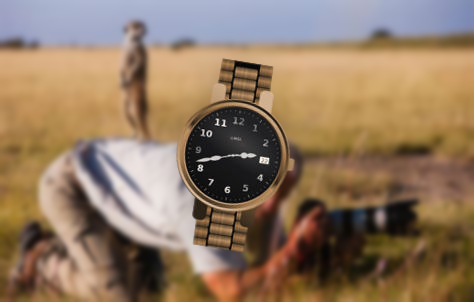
2:42
